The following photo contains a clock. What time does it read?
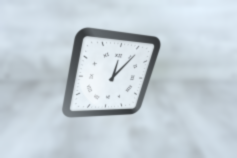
12:06
